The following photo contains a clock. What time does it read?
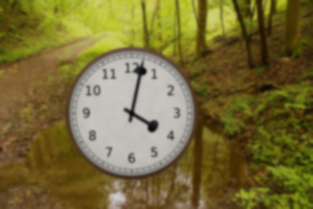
4:02
